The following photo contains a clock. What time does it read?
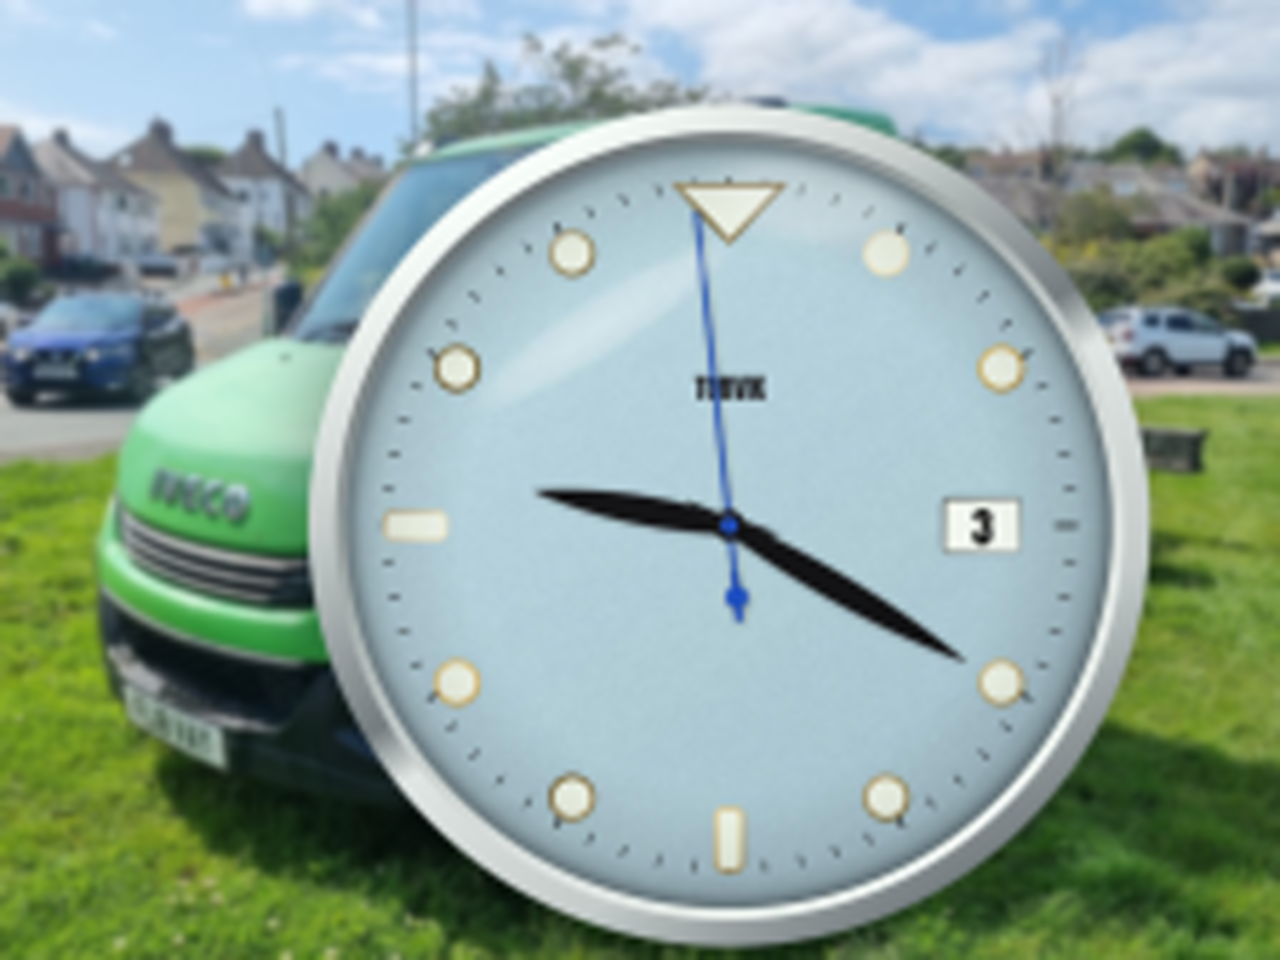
9:19:59
